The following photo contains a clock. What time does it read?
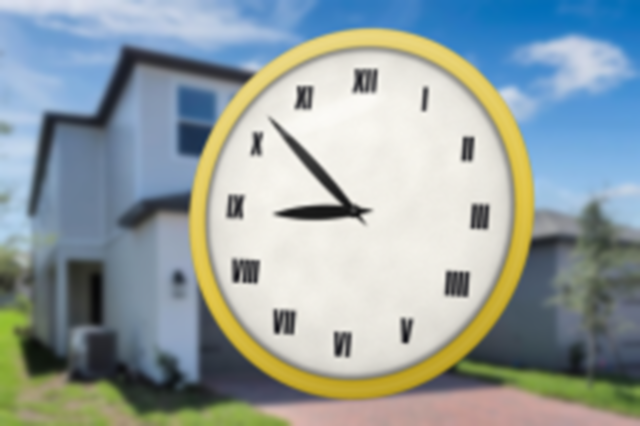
8:52
